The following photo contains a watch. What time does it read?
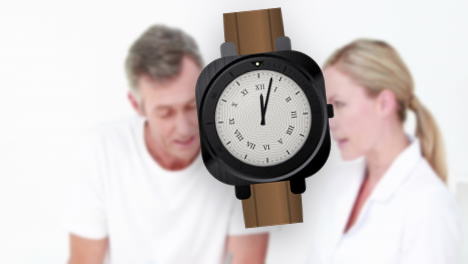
12:03
